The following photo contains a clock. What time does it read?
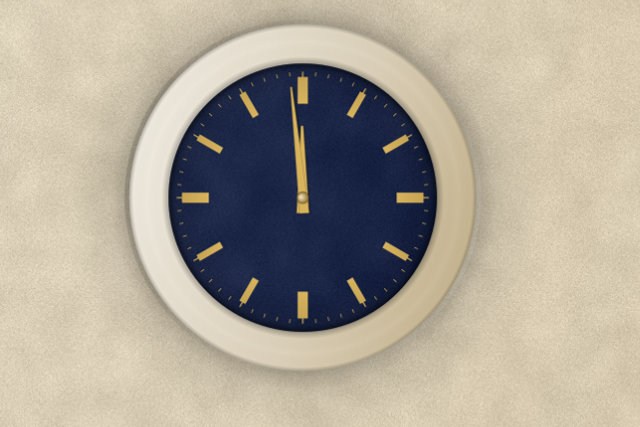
11:59
